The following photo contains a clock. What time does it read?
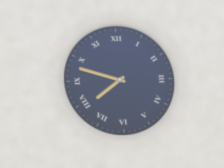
7:48
